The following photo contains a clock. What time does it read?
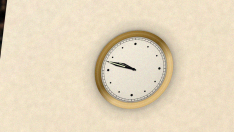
9:48
